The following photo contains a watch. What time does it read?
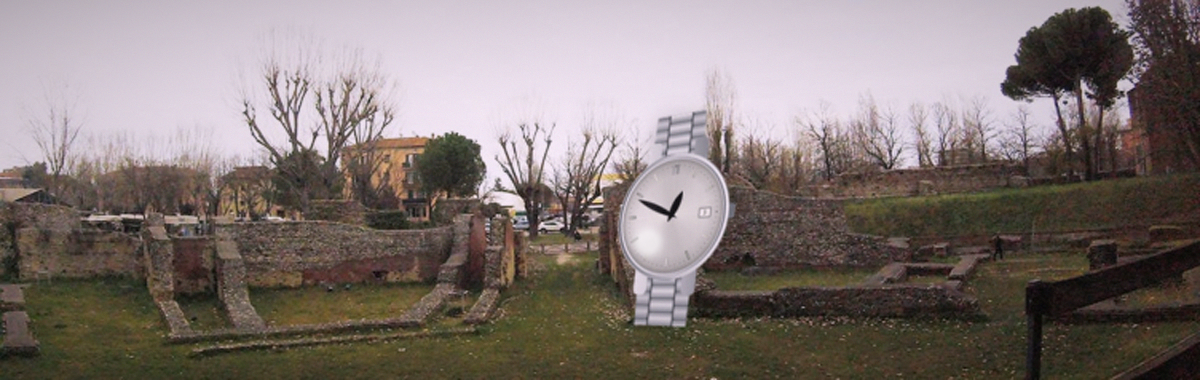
12:49
